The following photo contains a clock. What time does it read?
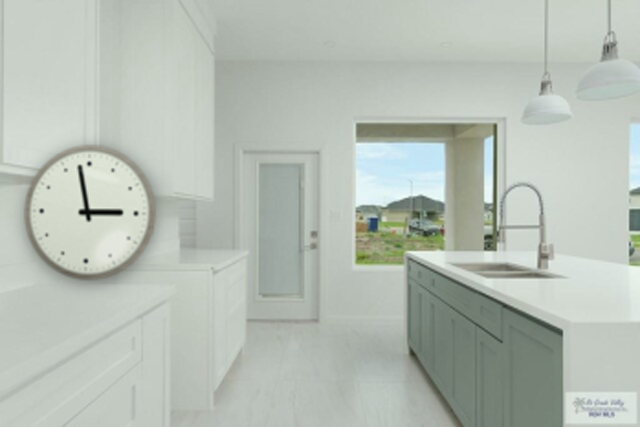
2:58
